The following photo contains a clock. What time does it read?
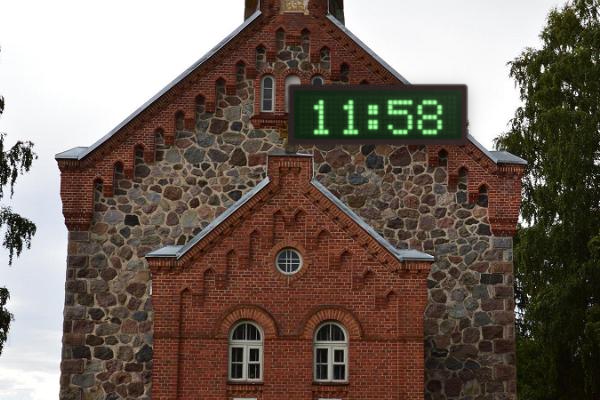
11:58
